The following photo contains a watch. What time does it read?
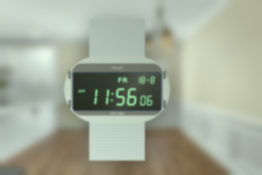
11:56:06
